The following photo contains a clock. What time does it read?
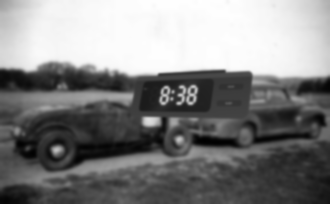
8:38
